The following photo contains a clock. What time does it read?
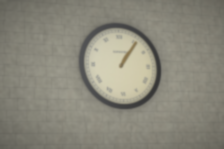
1:06
